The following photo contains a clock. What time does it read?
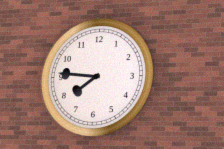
7:46
